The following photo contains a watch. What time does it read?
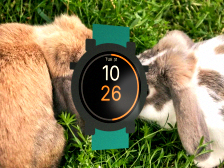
10:26
